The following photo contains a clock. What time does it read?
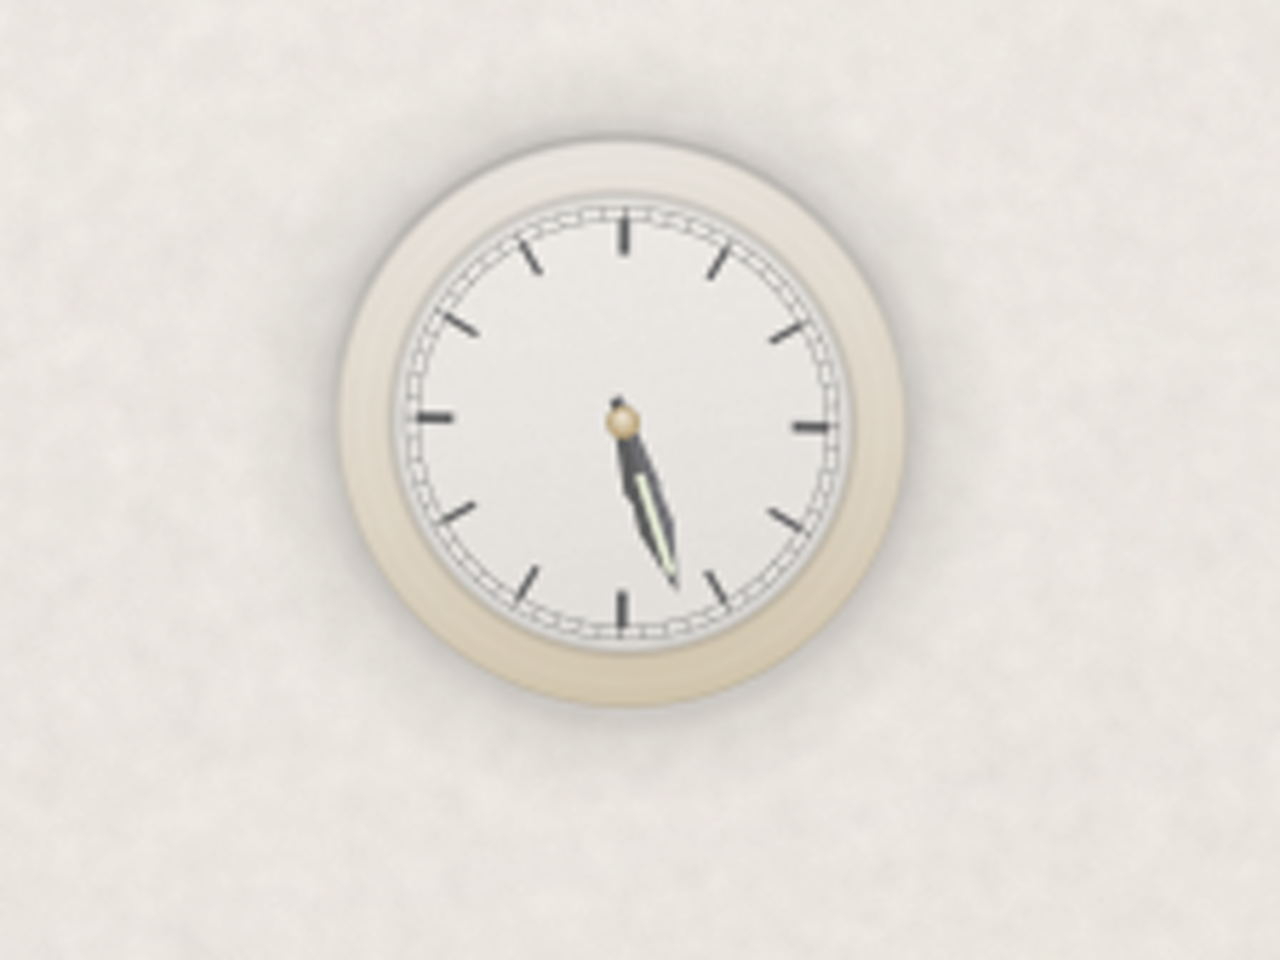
5:27
